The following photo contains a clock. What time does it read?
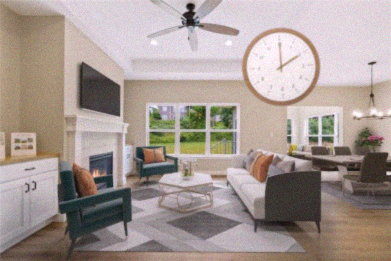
2:00
